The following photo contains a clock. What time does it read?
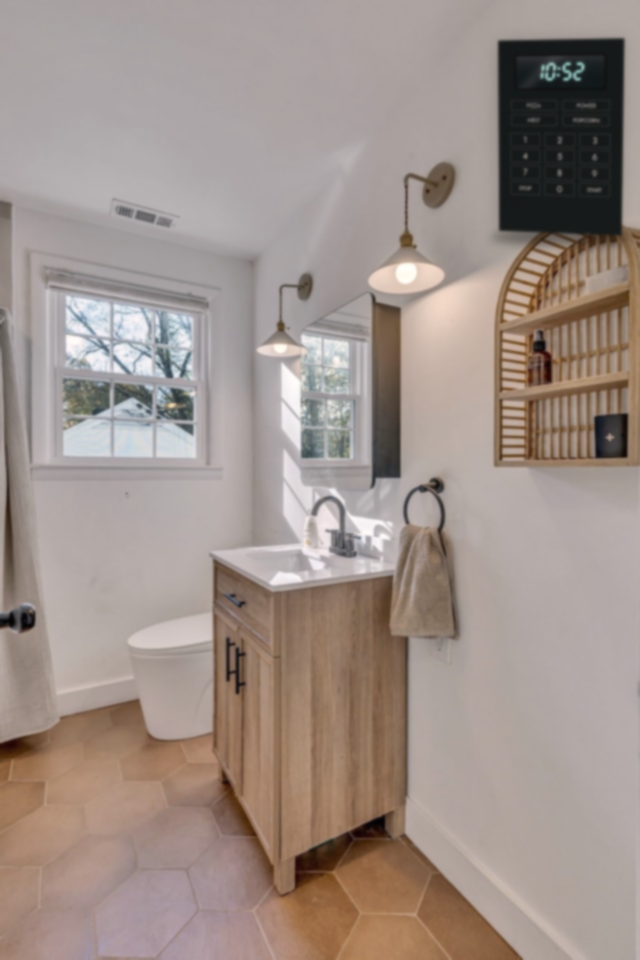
10:52
